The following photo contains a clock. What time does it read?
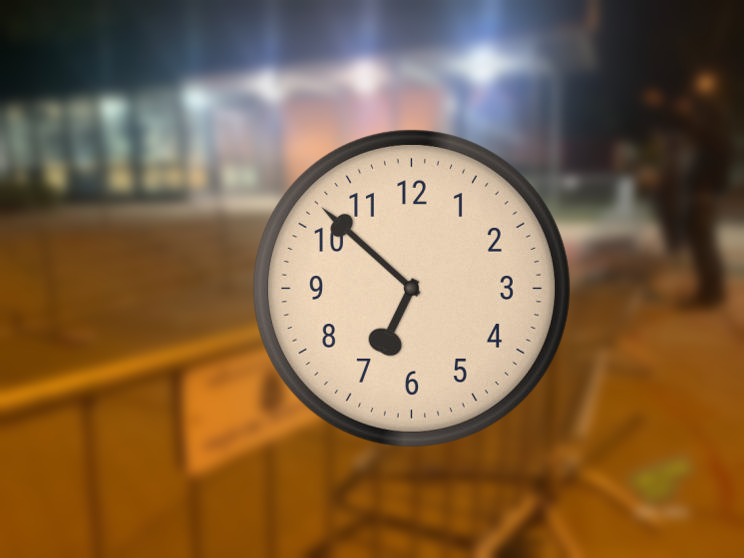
6:52
